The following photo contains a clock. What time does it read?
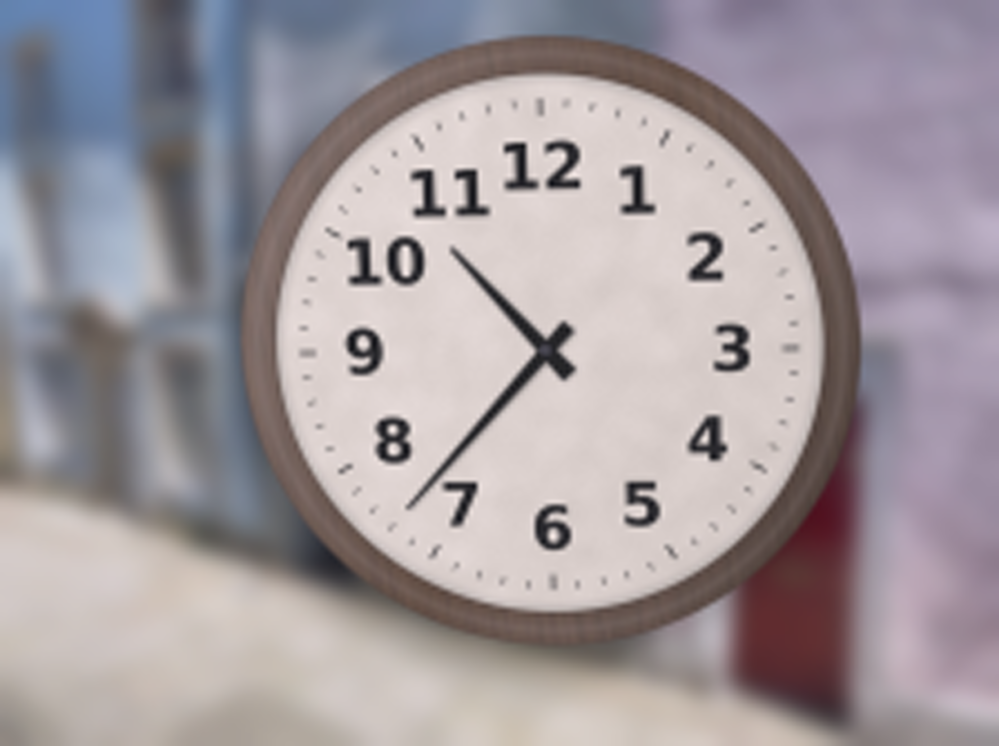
10:37
